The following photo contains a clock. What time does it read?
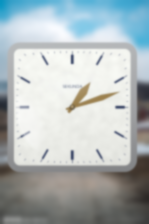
1:12
